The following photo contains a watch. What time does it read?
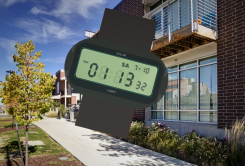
1:13:32
